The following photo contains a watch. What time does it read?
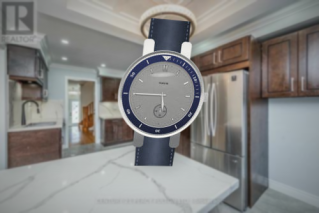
5:45
